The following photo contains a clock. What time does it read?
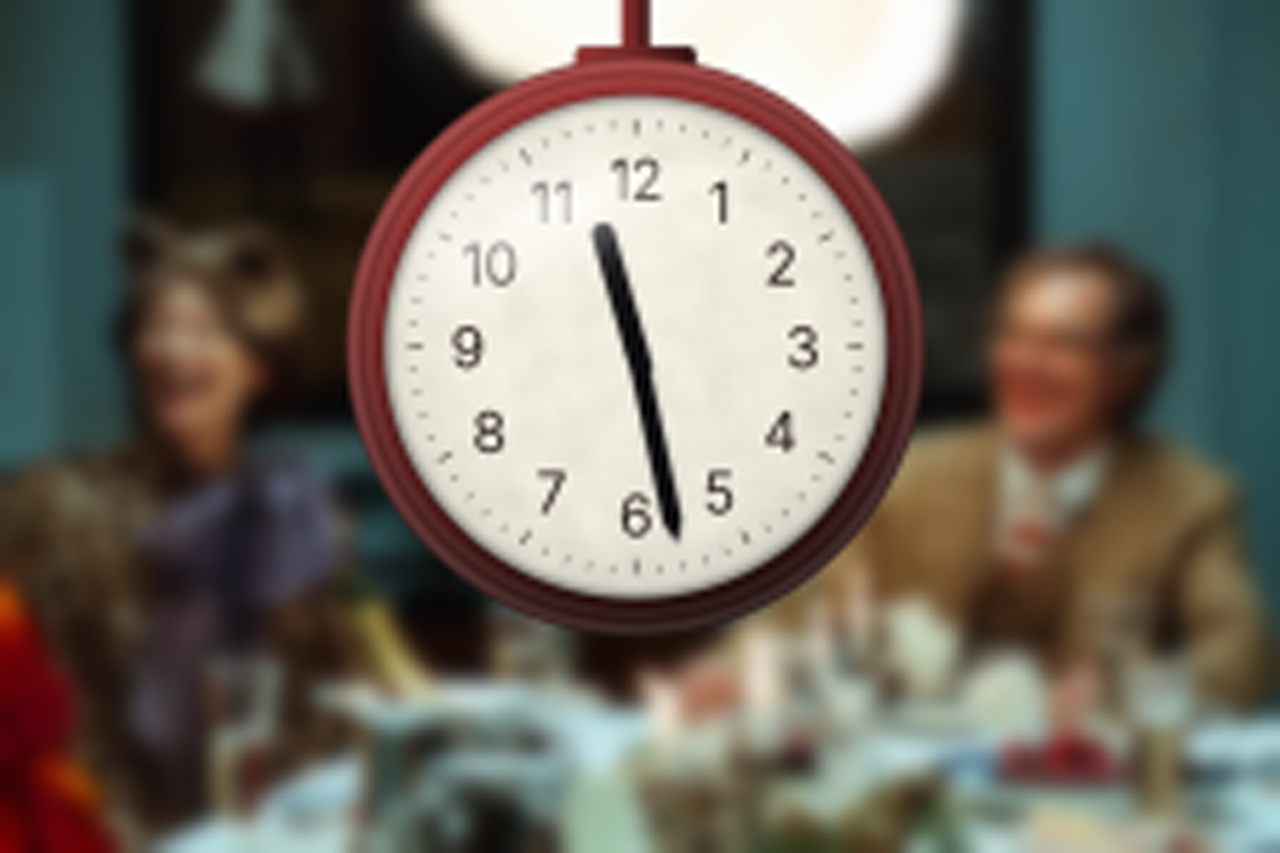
11:28
